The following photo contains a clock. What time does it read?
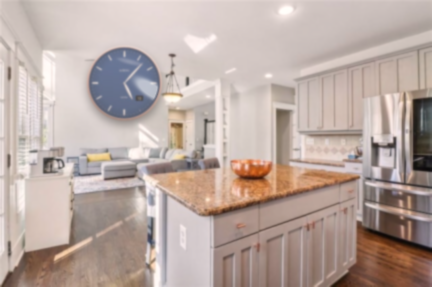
5:07
